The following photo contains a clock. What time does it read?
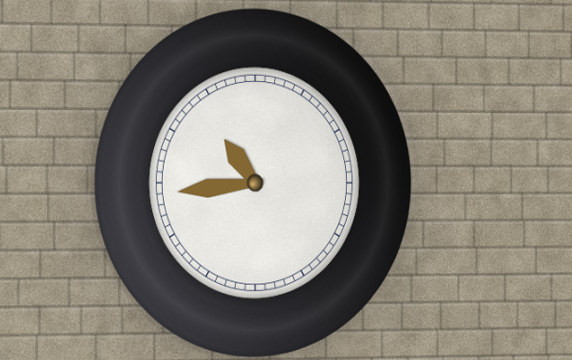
10:44
